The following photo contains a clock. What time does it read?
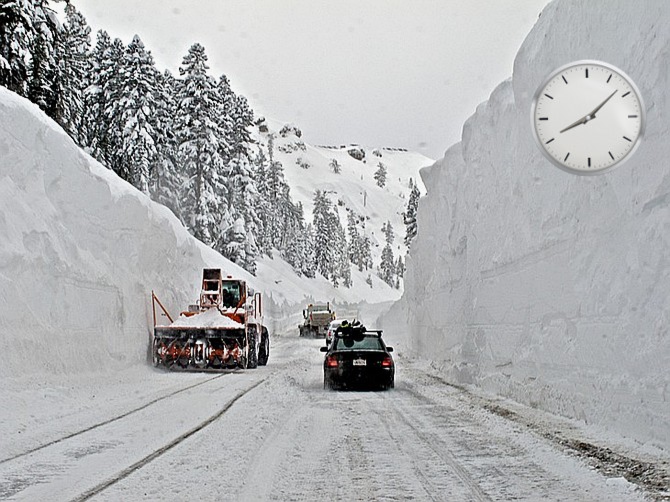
8:08
